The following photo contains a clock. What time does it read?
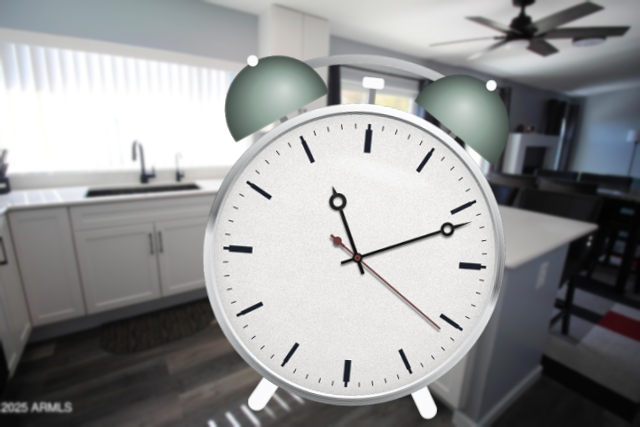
11:11:21
